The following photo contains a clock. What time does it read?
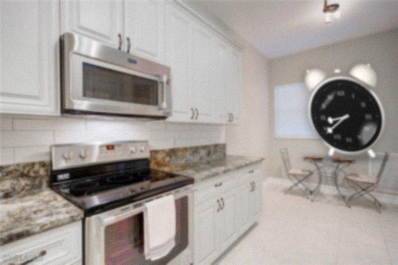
8:39
